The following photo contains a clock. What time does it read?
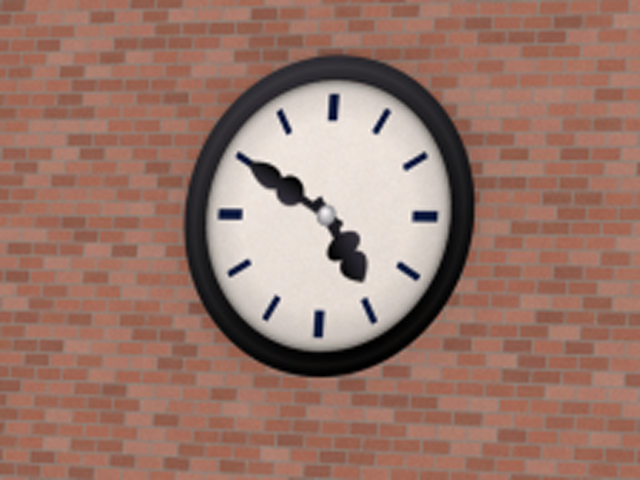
4:50
